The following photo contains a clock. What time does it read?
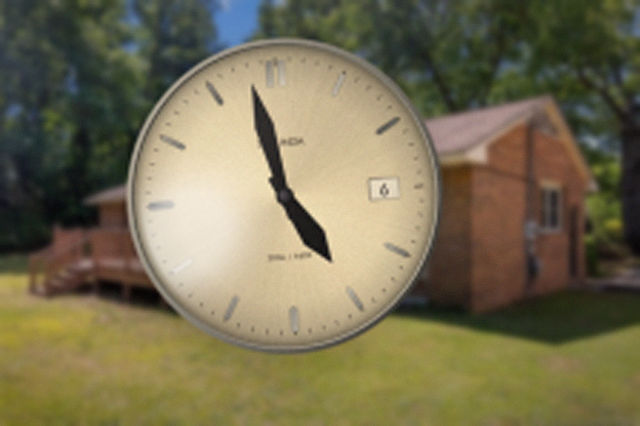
4:58
